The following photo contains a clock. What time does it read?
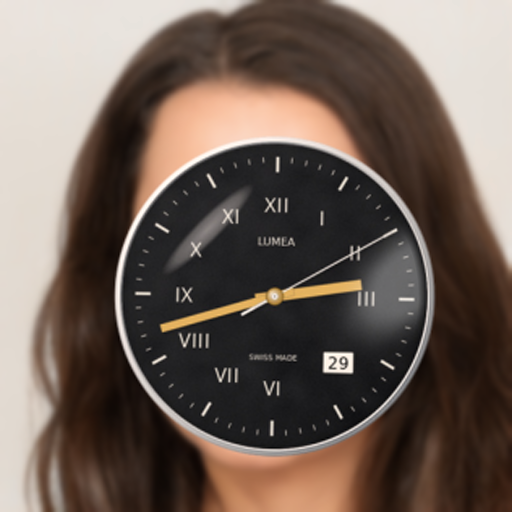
2:42:10
